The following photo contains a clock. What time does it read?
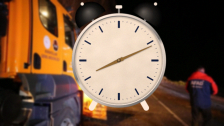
8:11
